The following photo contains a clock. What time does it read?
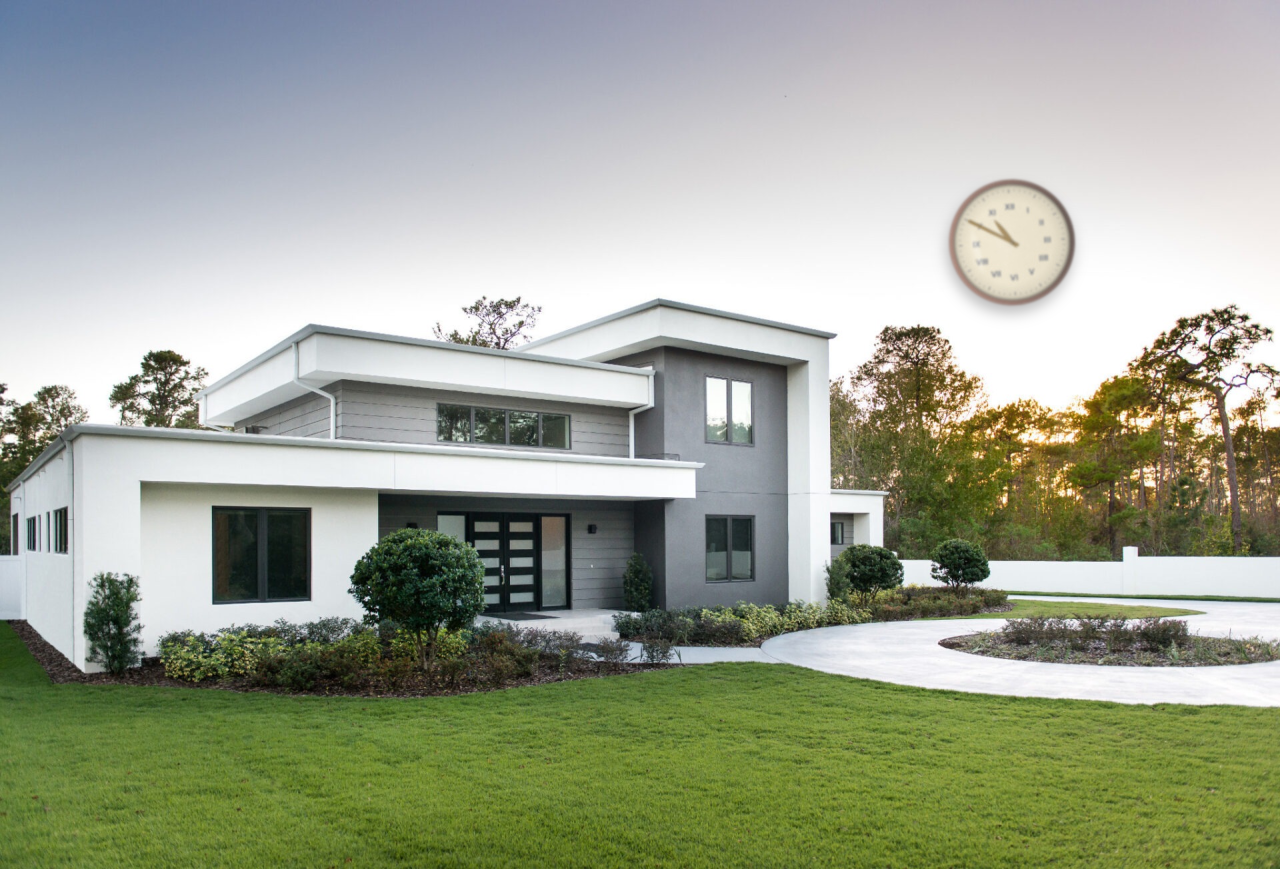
10:50
